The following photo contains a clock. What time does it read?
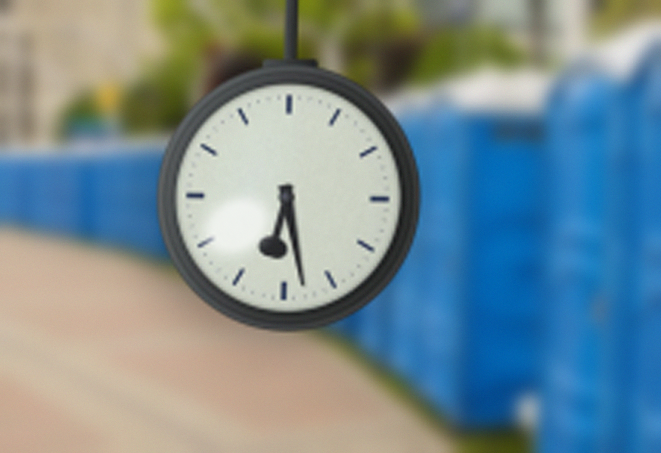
6:28
